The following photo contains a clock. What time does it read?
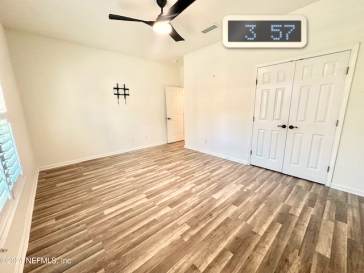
3:57
